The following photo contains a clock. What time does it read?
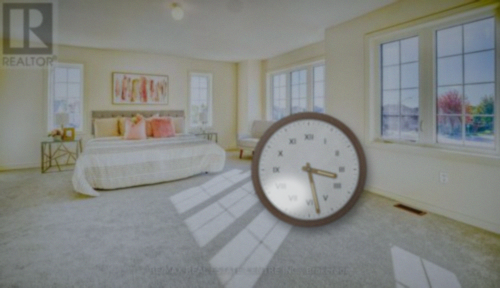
3:28
